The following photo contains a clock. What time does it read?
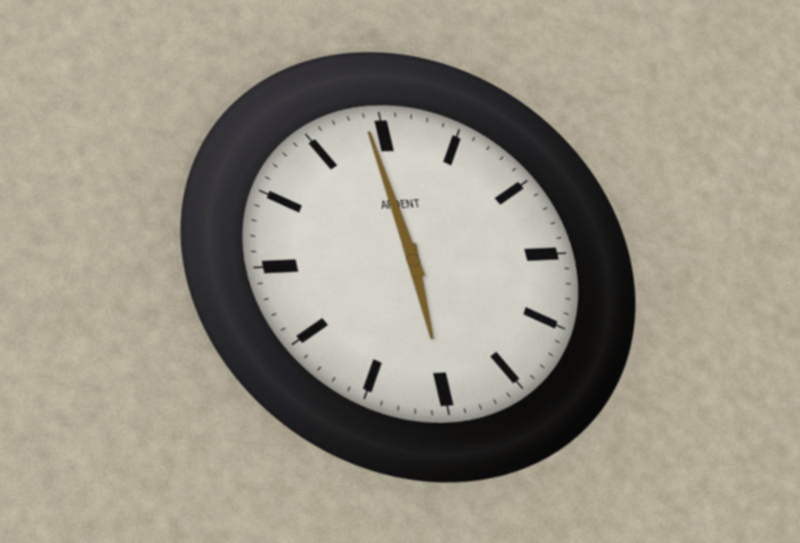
5:59
